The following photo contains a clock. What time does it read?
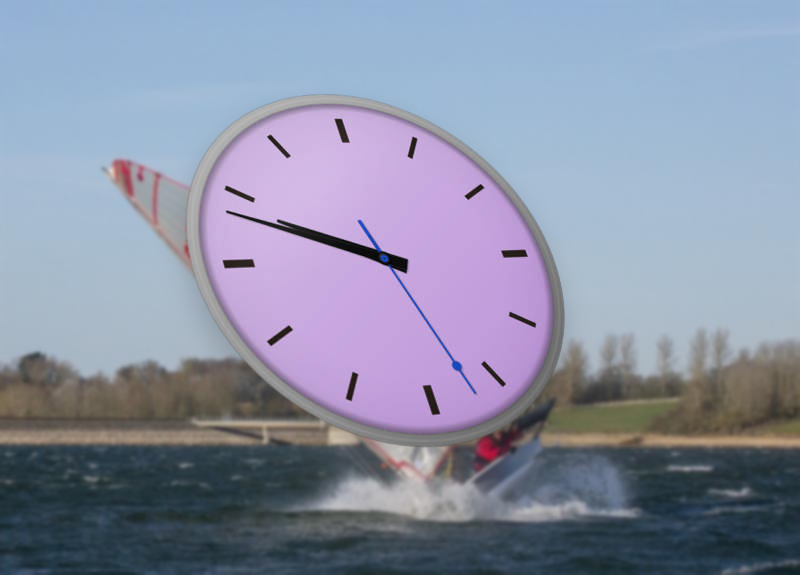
9:48:27
